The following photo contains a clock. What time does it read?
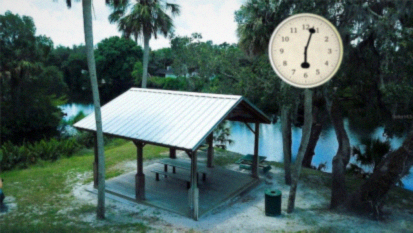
6:03
